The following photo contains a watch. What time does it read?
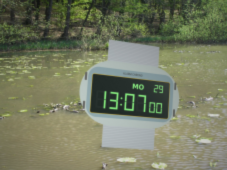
13:07:00
